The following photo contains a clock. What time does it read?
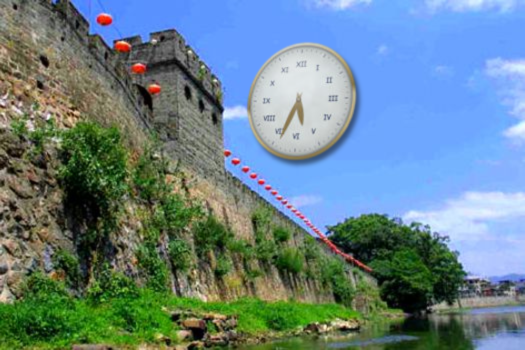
5:34
